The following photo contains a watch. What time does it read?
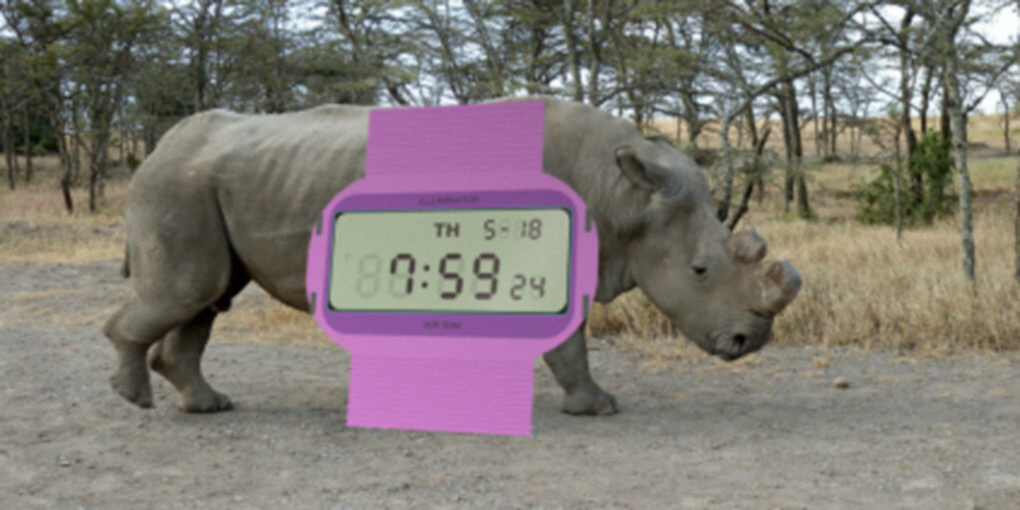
7:59:24
